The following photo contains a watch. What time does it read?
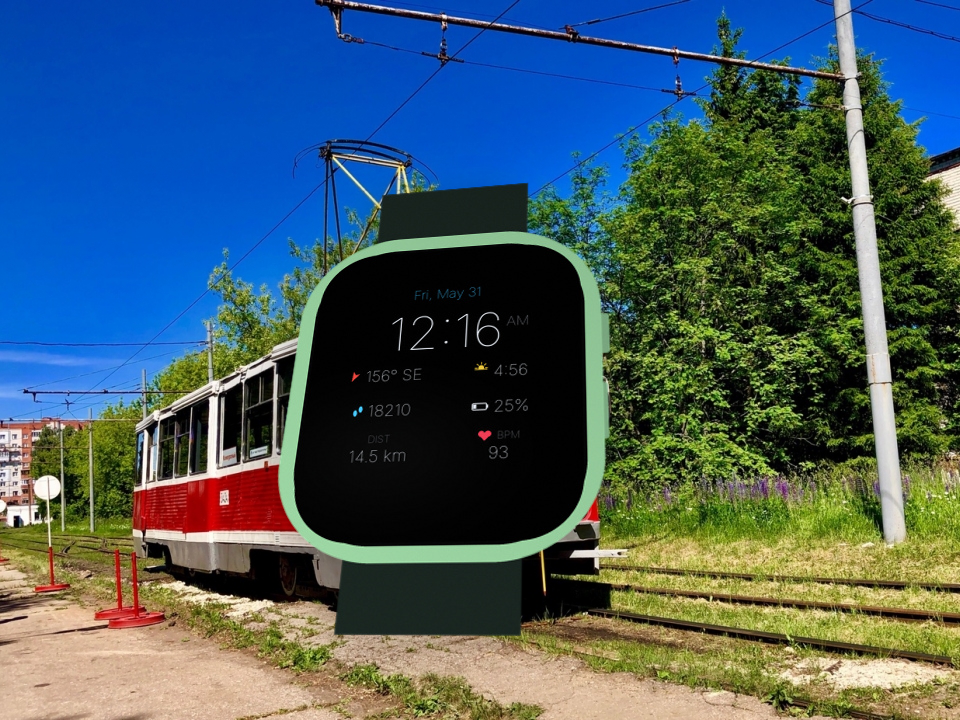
12:16
